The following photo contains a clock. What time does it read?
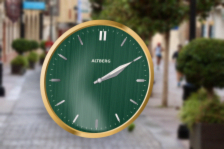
2:10
